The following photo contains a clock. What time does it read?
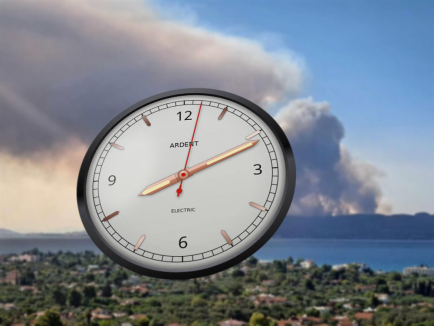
8:11:02
